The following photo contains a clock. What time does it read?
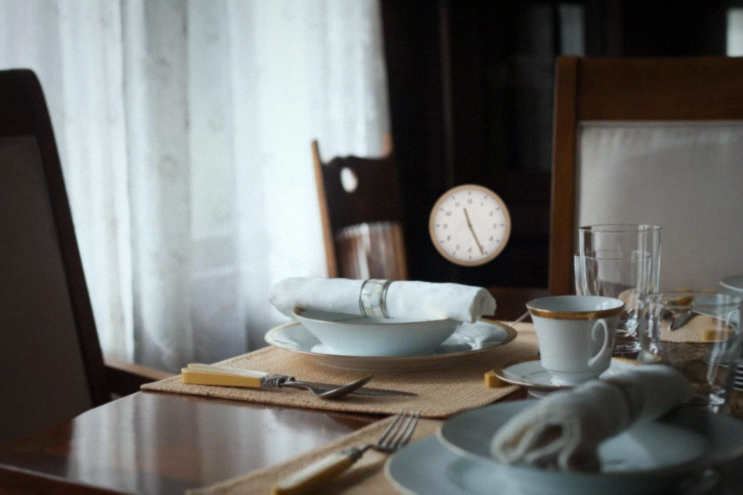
11:26
